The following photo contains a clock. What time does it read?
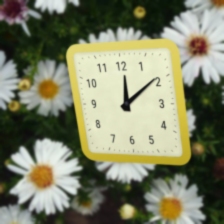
12:09
